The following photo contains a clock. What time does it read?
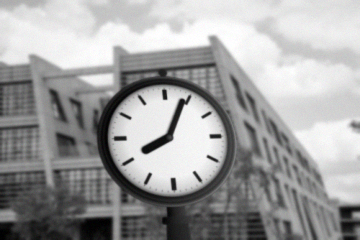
8:04
